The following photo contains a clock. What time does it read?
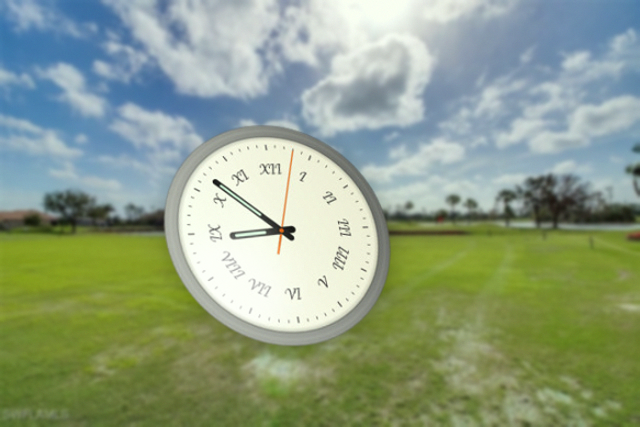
8:52:03
